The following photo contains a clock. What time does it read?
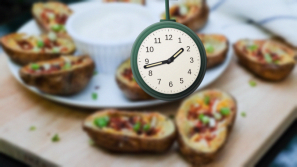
1:43
